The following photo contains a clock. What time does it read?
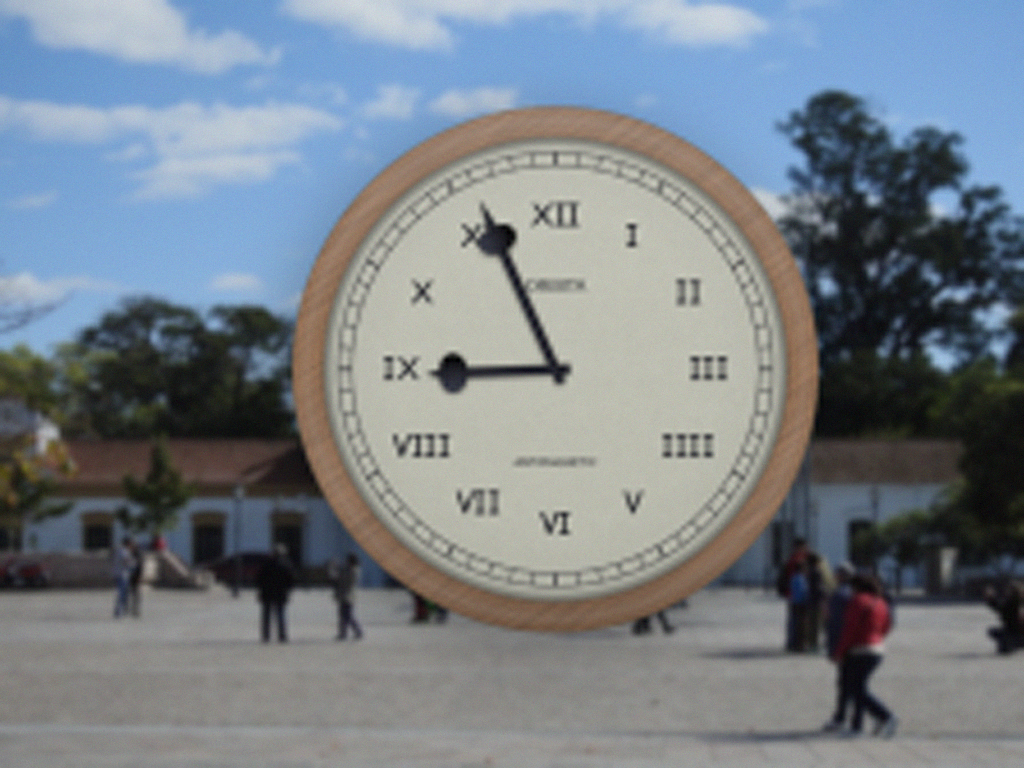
8:56
